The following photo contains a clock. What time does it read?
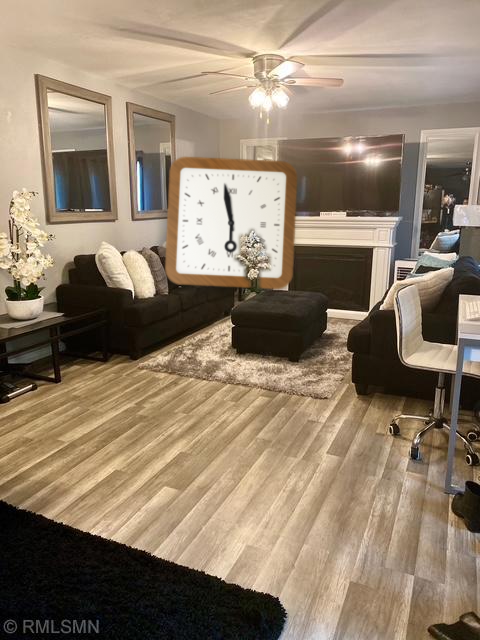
5:58
